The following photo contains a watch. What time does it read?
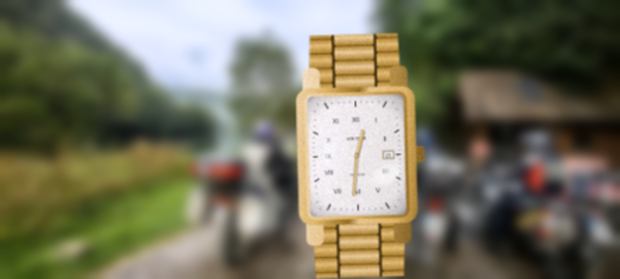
12:31
